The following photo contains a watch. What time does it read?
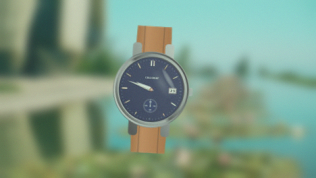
9:48
